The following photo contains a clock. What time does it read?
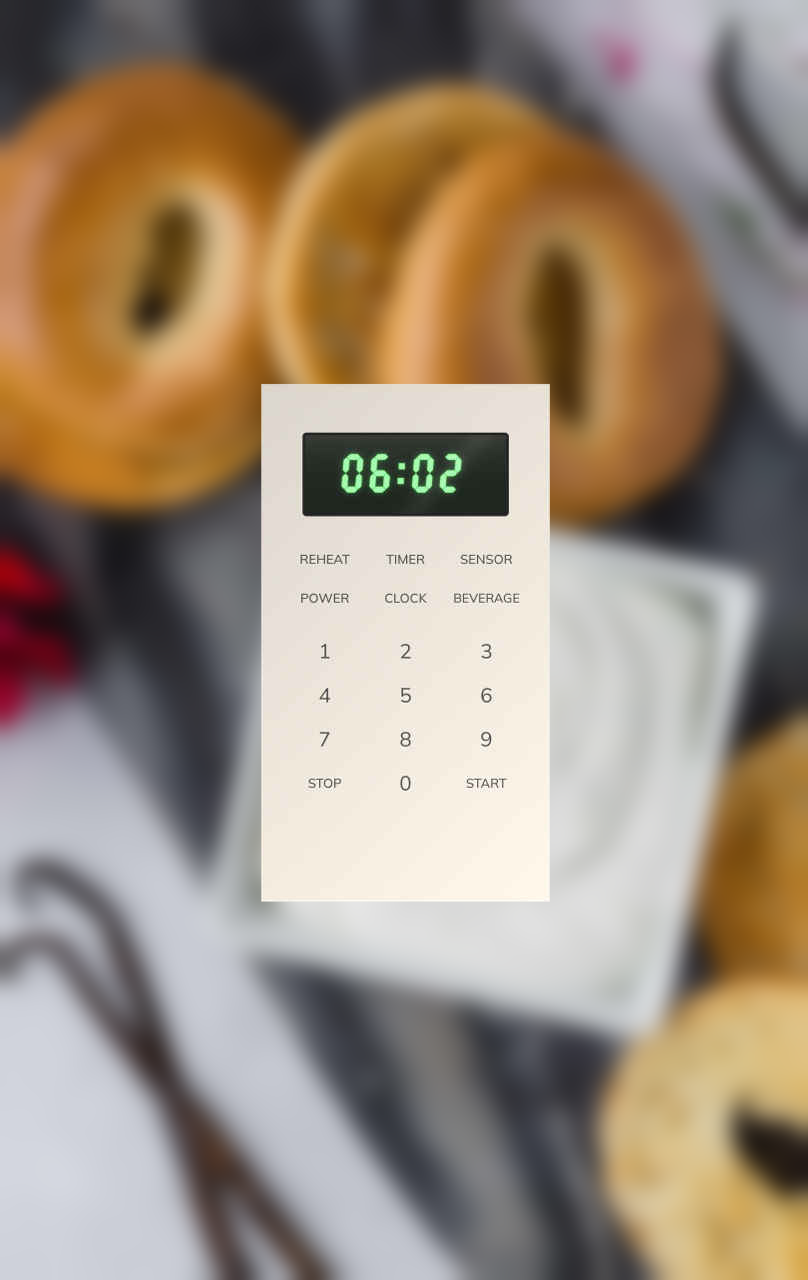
6:02
